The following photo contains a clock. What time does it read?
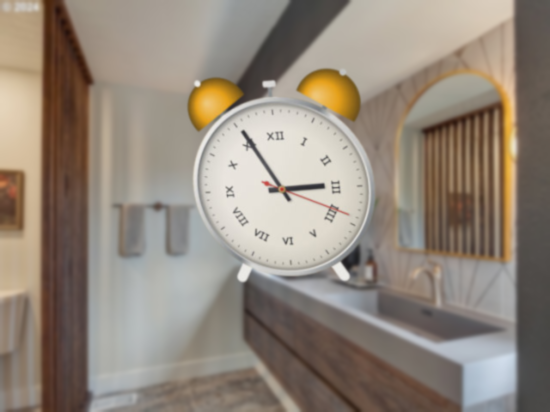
2:55:19
